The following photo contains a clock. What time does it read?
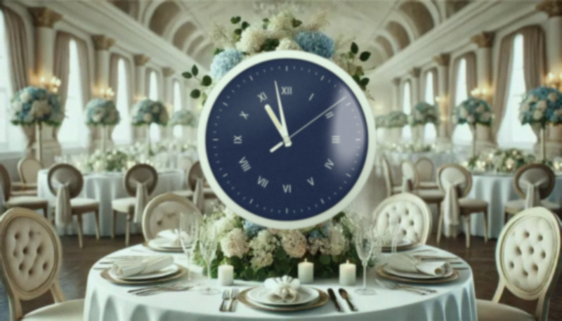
10:58:09
